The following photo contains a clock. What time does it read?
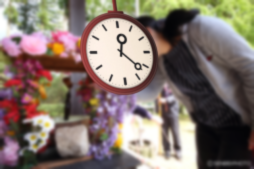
12:22
